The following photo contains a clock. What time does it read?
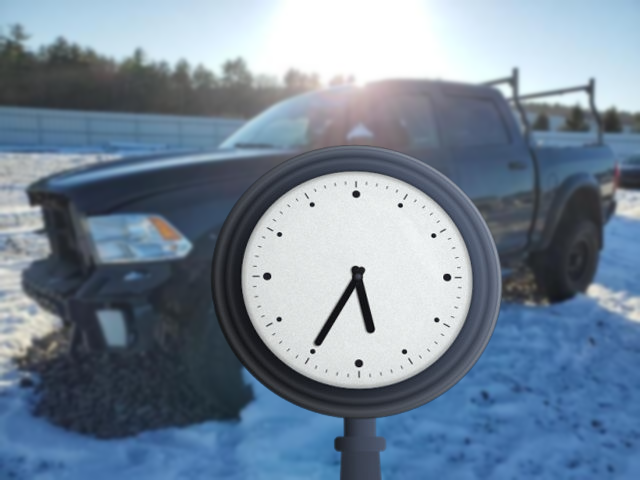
5:35
